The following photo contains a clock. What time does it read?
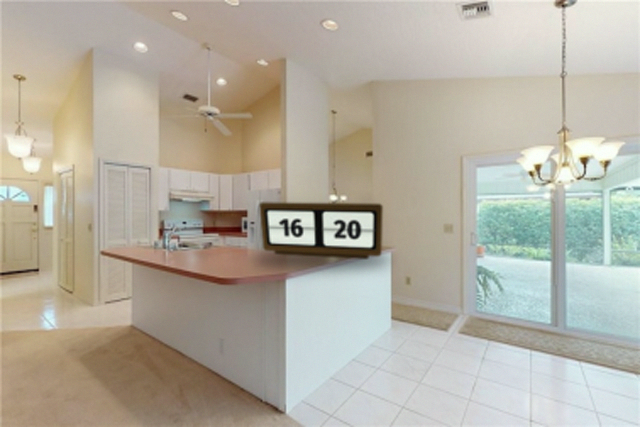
16:20
